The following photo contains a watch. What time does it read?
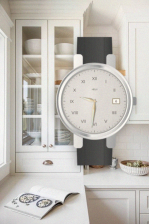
9:31
